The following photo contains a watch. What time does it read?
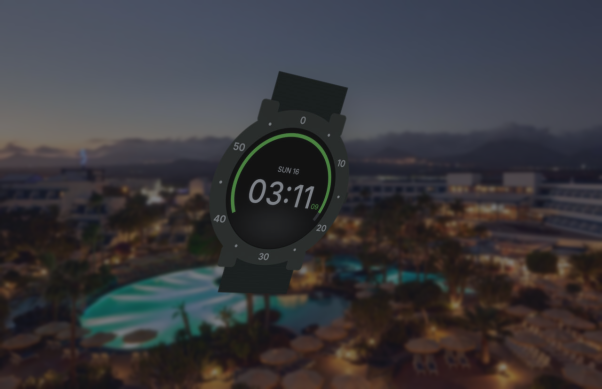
3:11
